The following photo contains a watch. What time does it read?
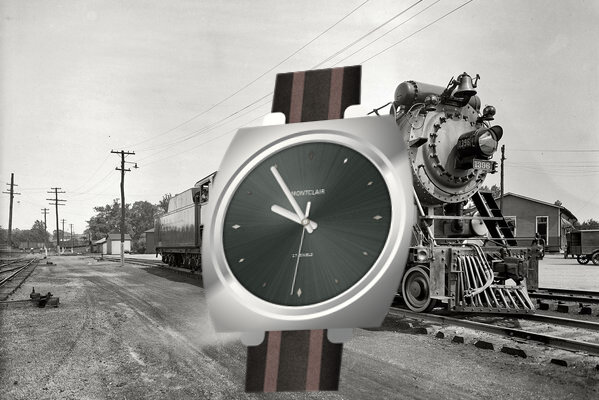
9:54:31
